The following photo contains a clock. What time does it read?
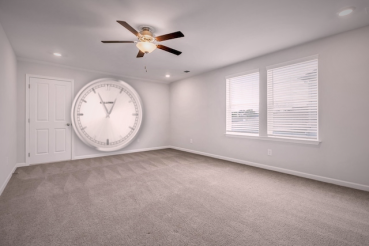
12:56
